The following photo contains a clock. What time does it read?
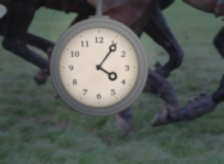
4:06
